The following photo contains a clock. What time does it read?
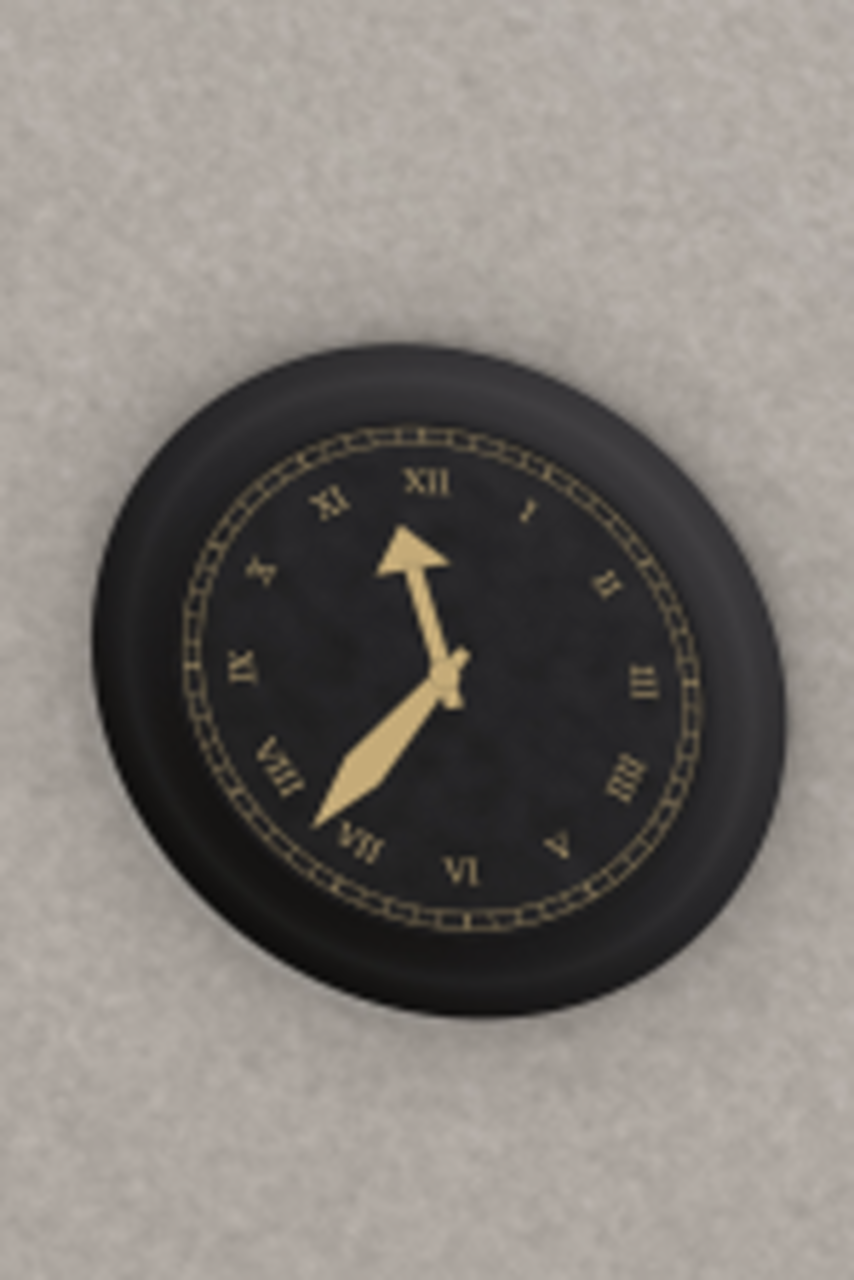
11:37
